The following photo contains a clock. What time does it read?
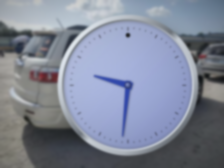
9:31
